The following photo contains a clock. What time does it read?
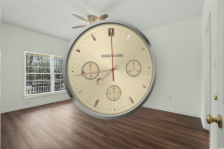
7:44
